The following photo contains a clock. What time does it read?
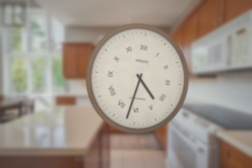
4:32
